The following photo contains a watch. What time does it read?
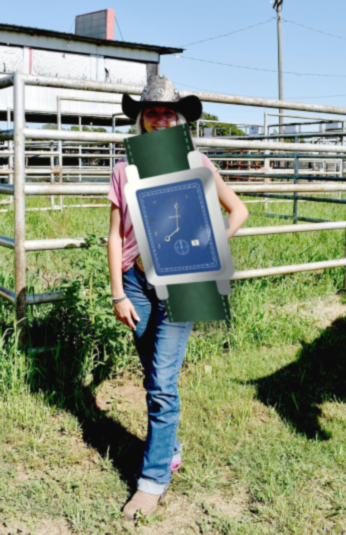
8:02
